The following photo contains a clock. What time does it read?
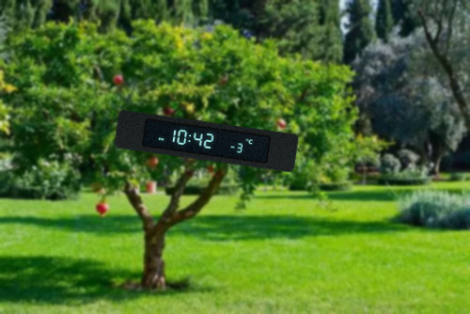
10:42
